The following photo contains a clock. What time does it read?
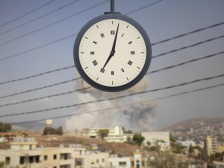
7:02
